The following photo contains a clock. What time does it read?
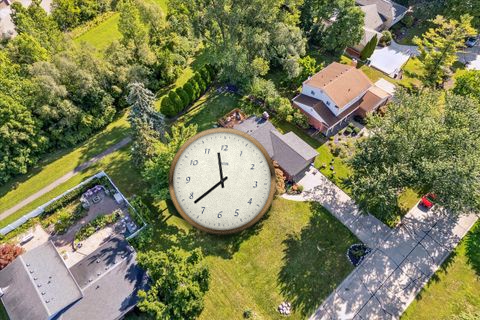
11:38
